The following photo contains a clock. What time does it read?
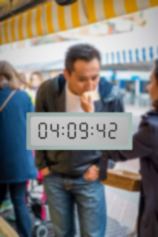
4:09:42
